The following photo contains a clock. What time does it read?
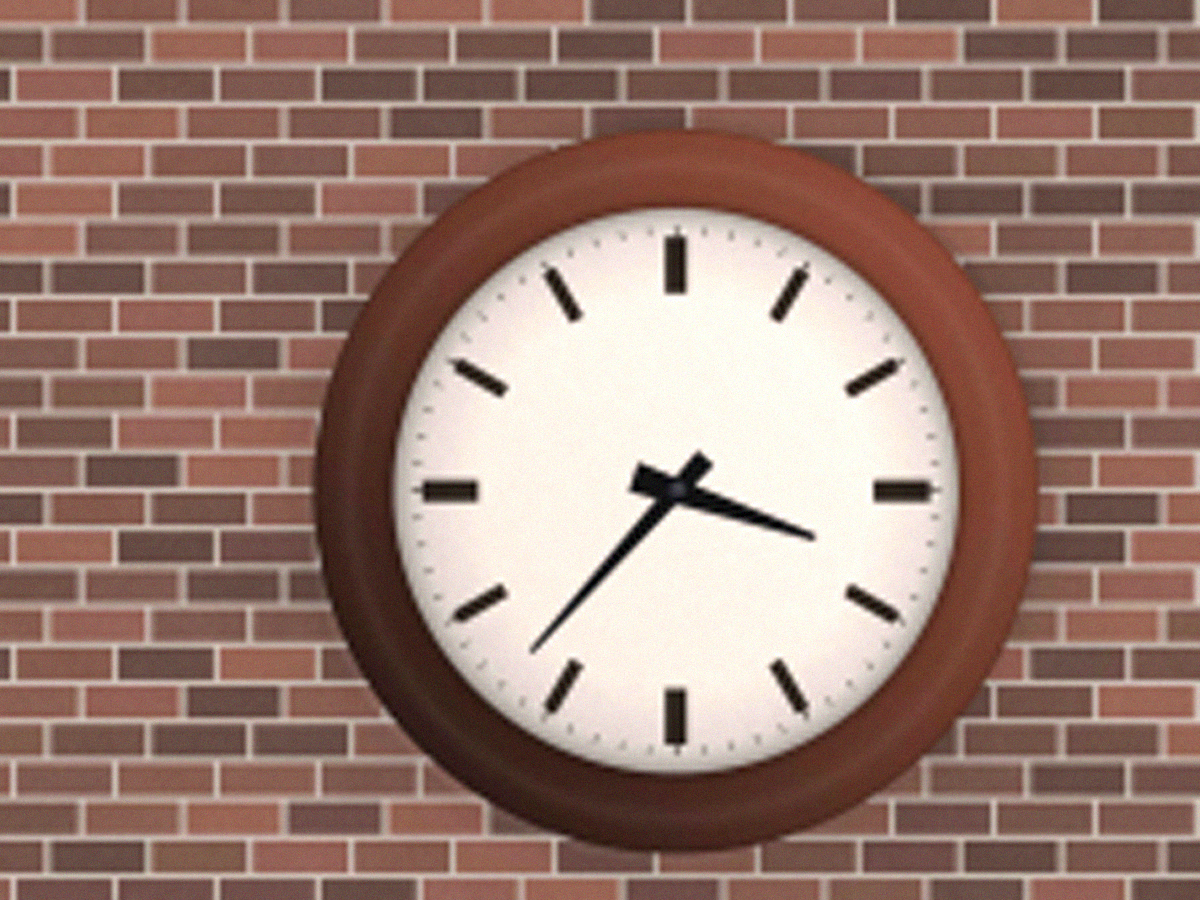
3:37
